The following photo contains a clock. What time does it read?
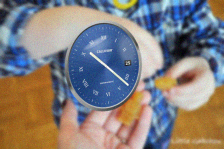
10:22
